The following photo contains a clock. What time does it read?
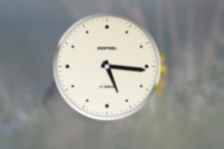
5:16
